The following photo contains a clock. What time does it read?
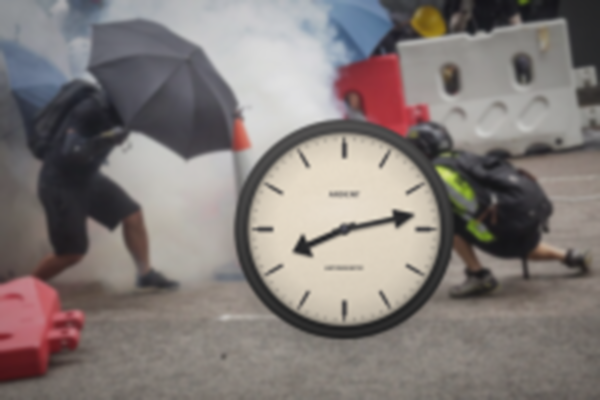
8:13
